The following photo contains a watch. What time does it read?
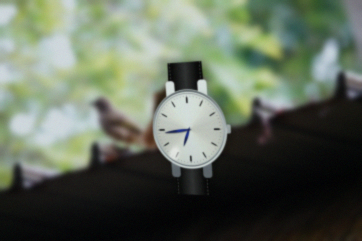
6:44
